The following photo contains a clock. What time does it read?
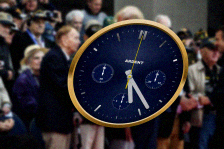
5:23
